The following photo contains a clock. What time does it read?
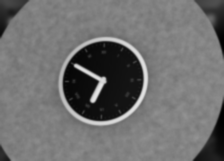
6:50
